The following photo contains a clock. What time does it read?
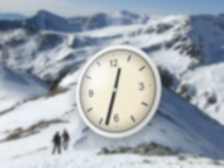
12:33
